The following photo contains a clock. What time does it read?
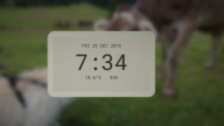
7:34
